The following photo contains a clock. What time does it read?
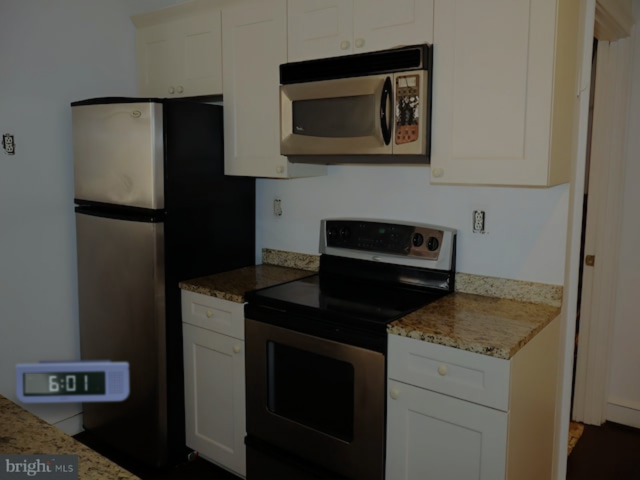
6:01
